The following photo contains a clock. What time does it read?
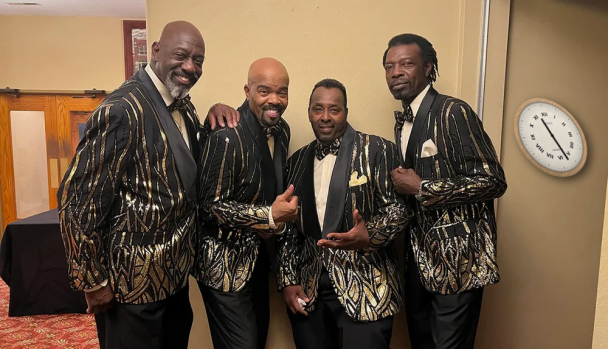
11:27
